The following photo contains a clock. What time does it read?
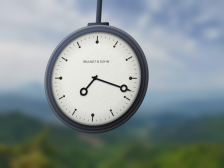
7:18
